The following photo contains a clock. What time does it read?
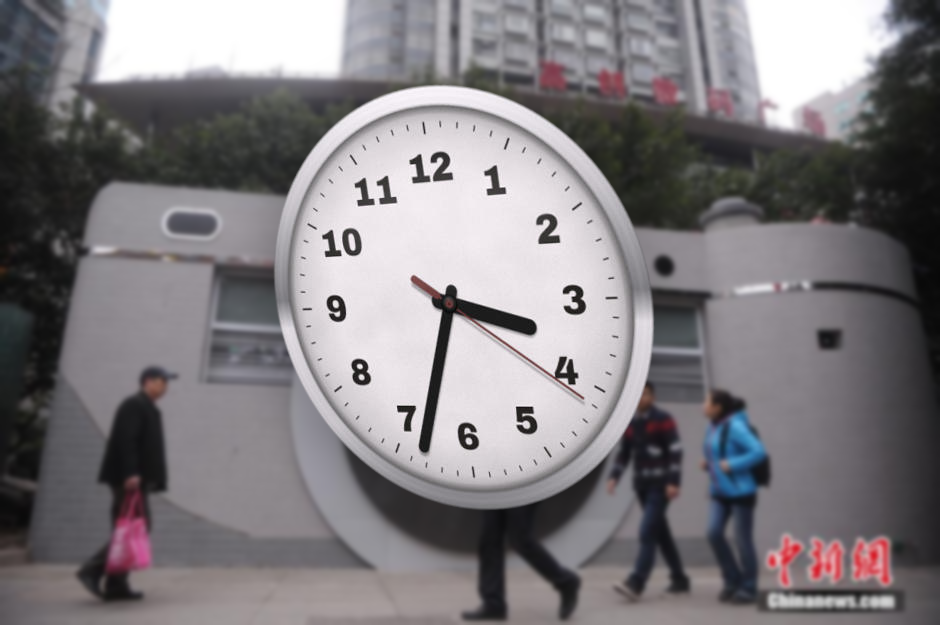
3:33:21
